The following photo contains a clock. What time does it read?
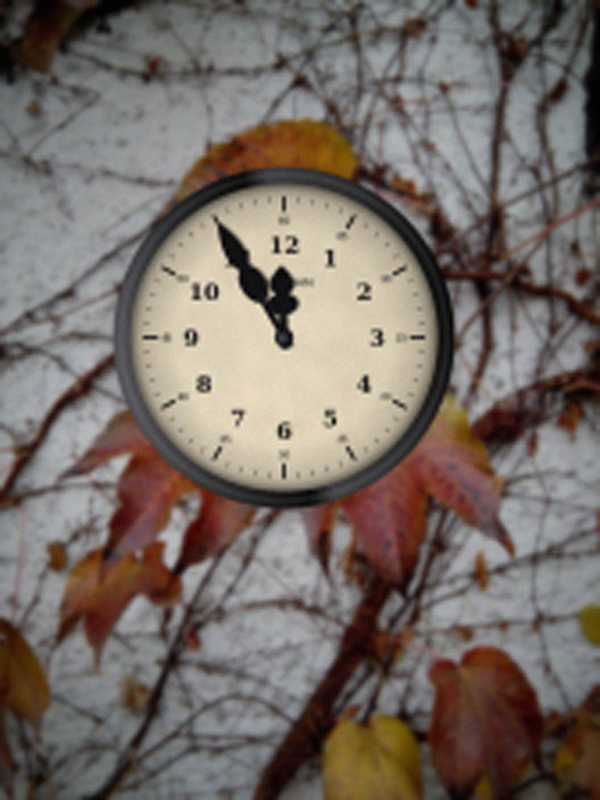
11:55
